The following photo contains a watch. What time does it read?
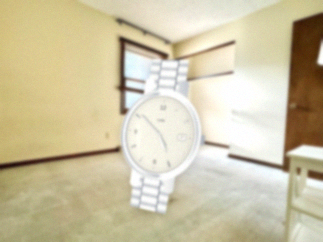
4:51
